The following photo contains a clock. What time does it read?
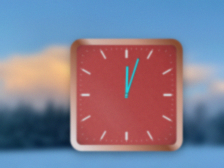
12:03
